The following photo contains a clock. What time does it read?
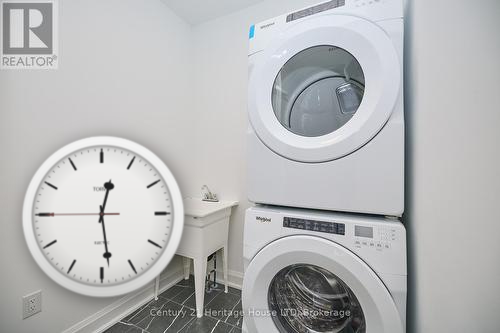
12:28:45
